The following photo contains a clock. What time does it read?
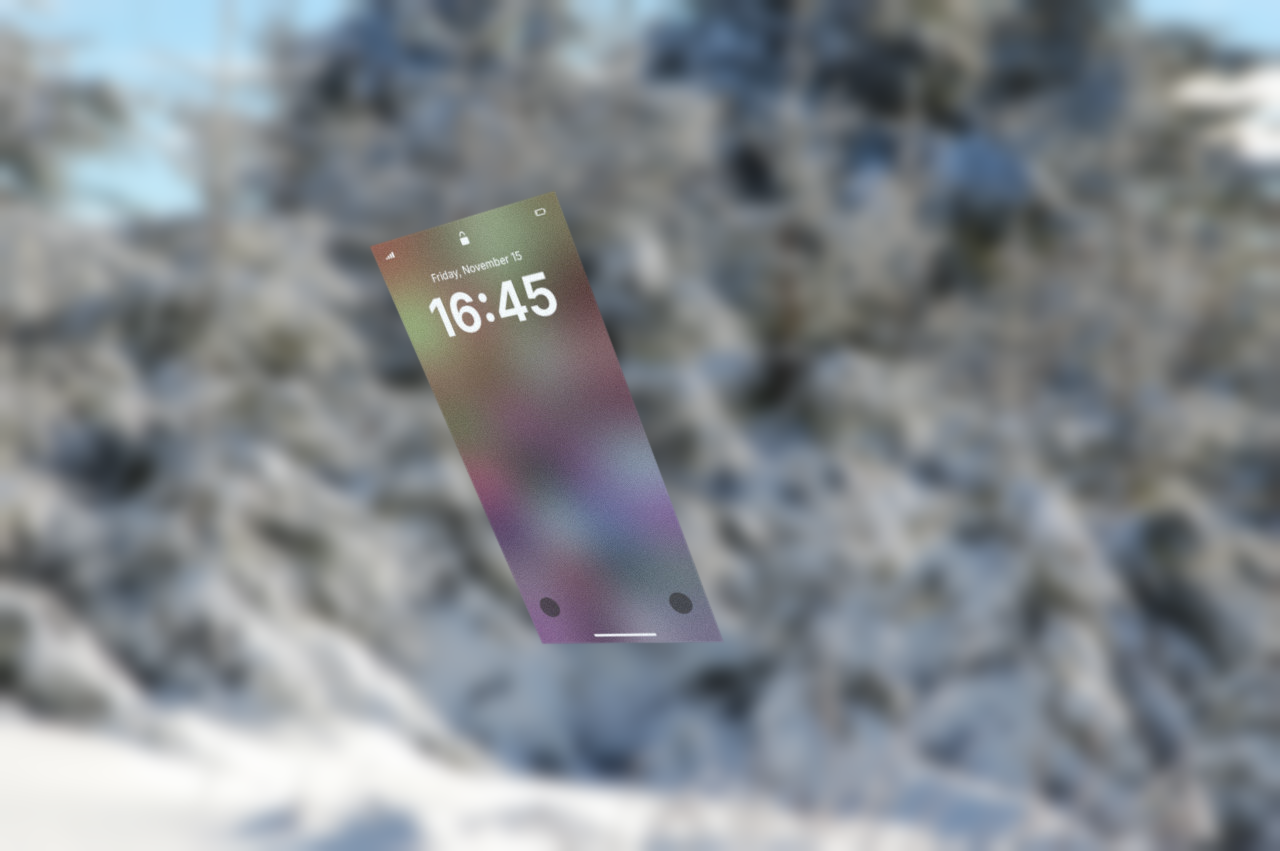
16:45
